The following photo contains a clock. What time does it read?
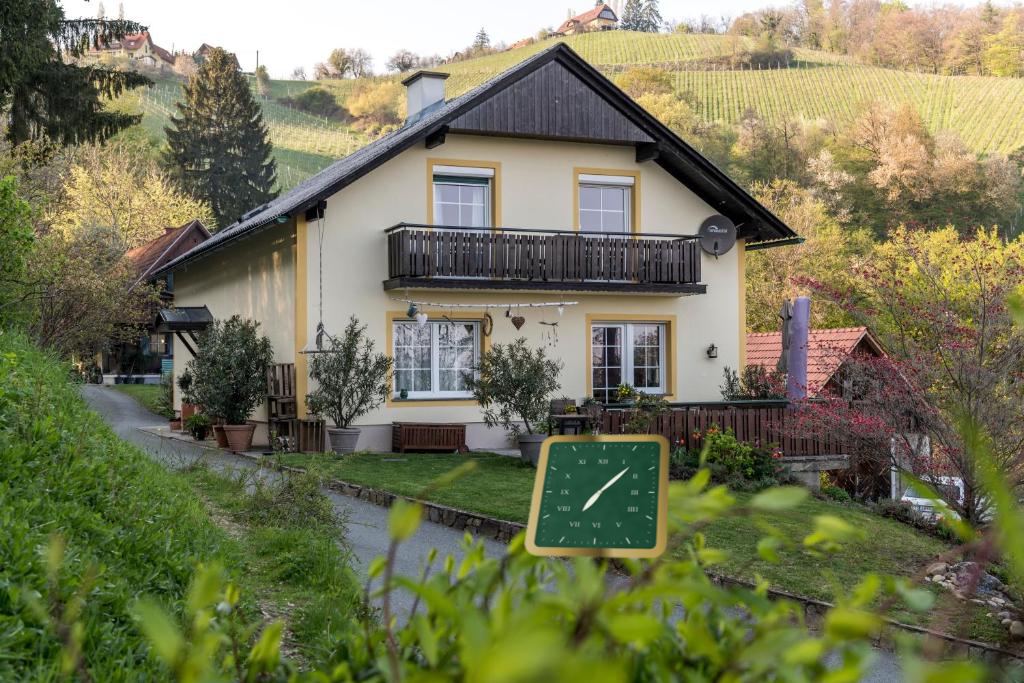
7:07
